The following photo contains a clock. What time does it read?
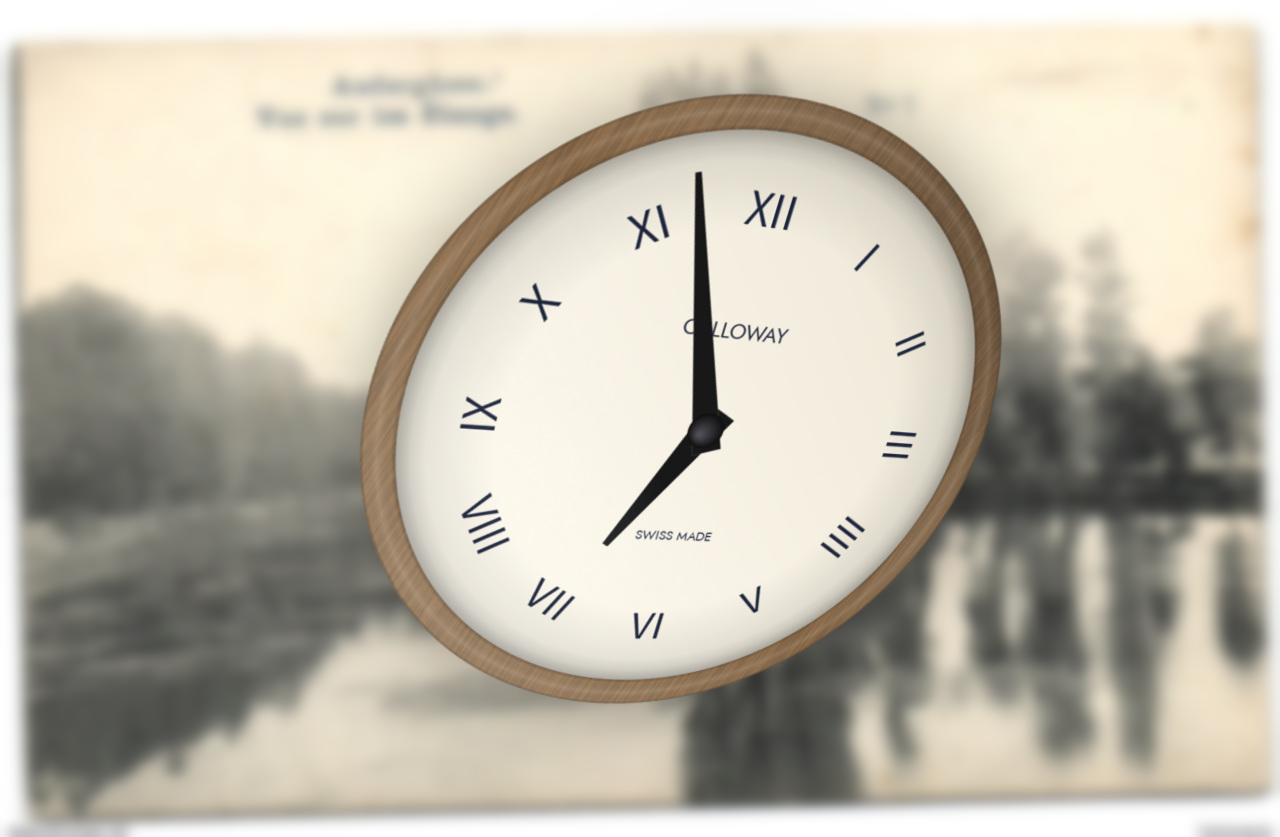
6:57
